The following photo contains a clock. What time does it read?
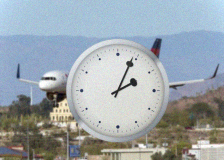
2:04
